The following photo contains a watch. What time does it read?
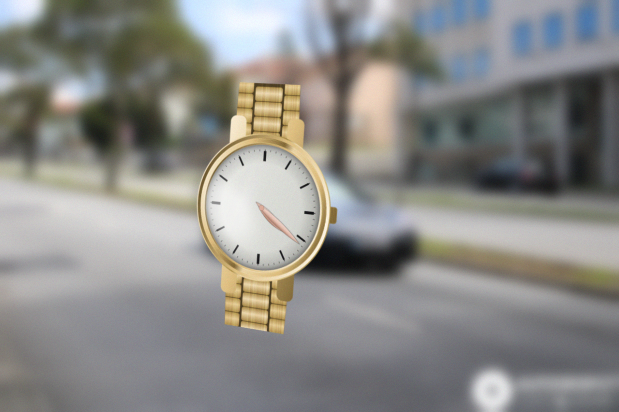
4:21
